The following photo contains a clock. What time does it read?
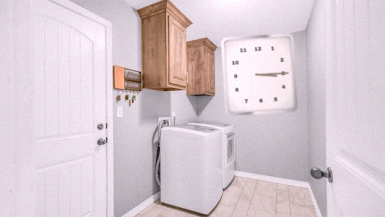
3:15
